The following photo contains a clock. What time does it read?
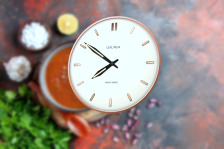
7:51
